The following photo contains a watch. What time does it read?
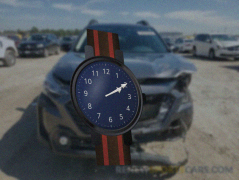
2:10
